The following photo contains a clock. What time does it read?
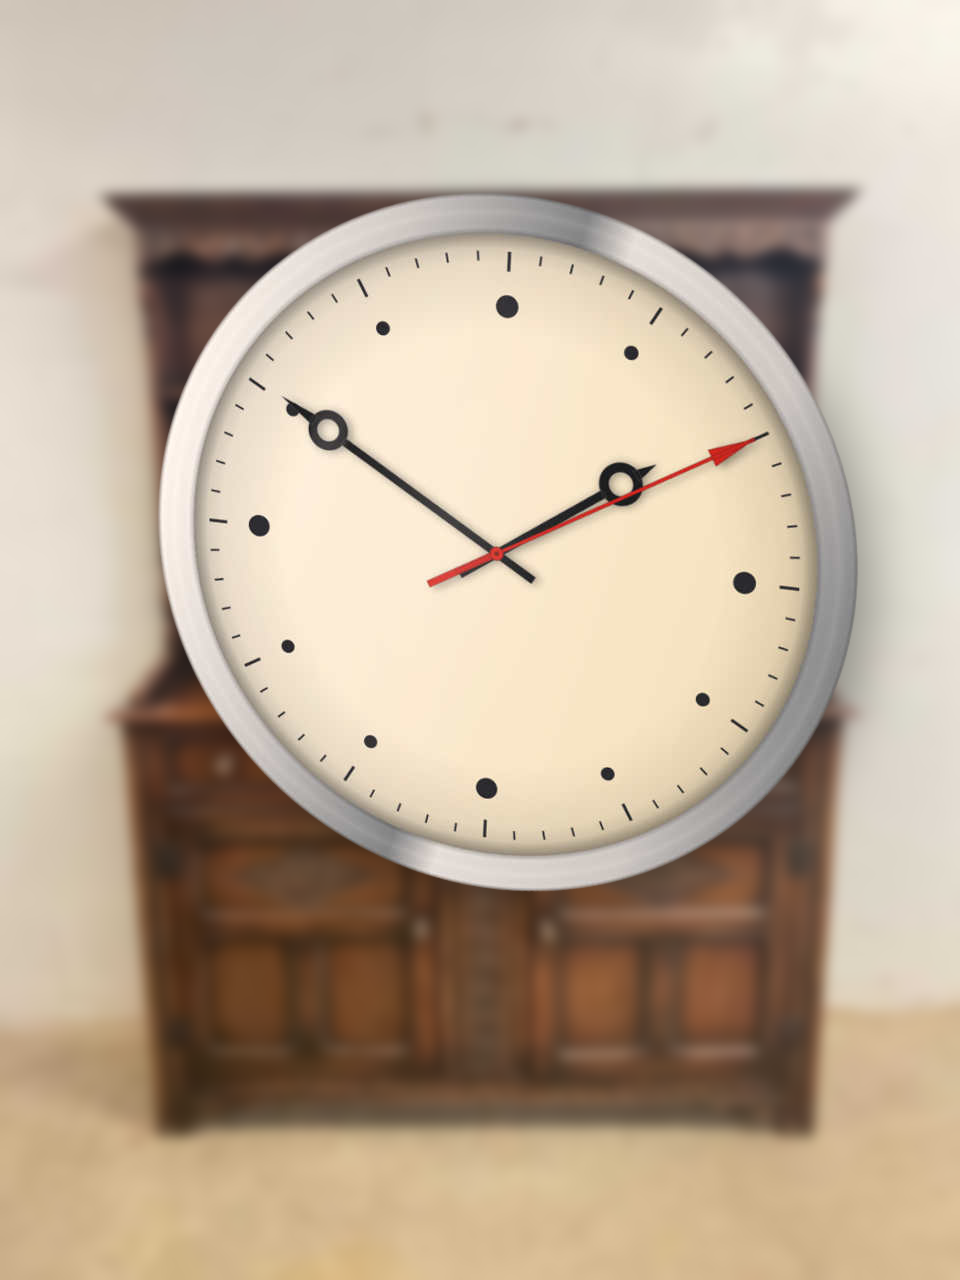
1:50:10
